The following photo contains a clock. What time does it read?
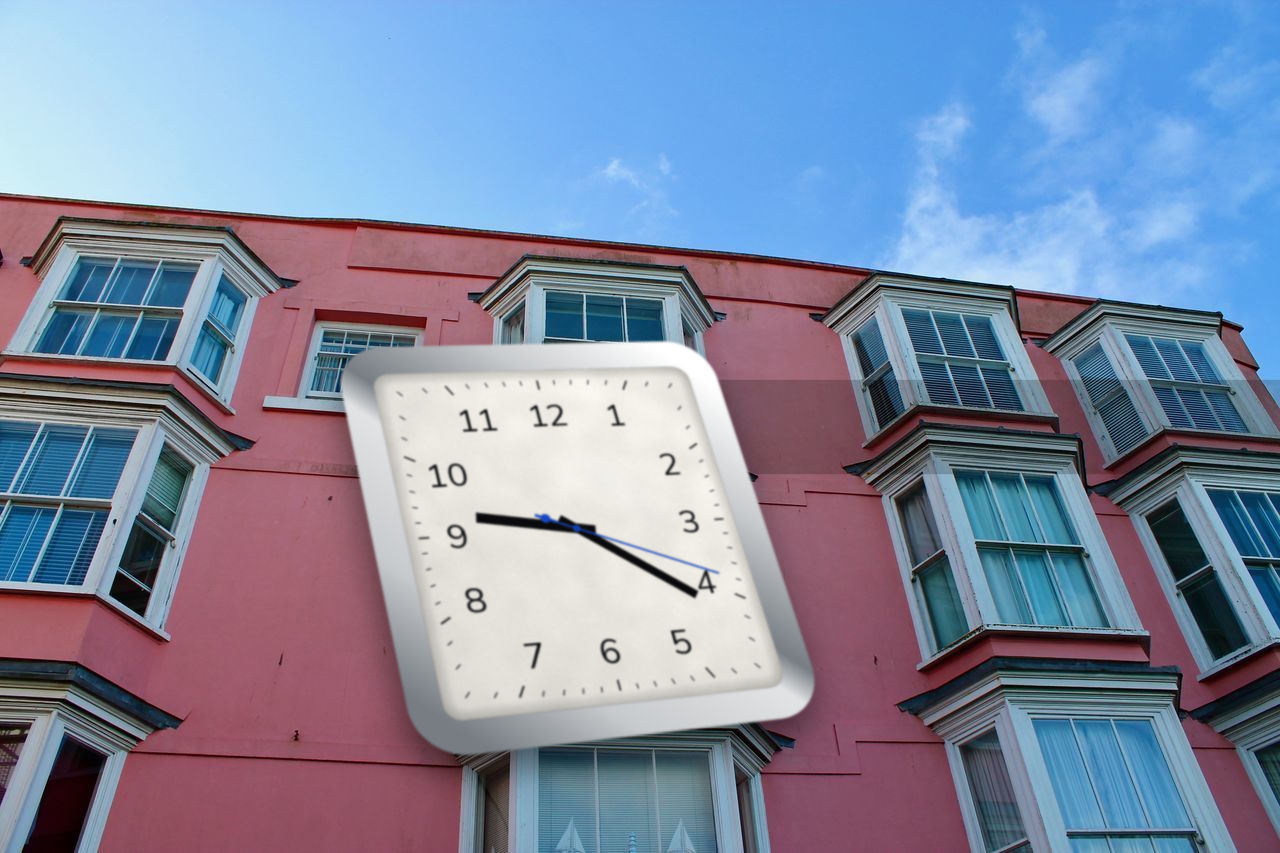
9:21:19
